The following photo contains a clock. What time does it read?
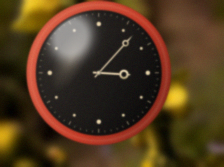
3:07
